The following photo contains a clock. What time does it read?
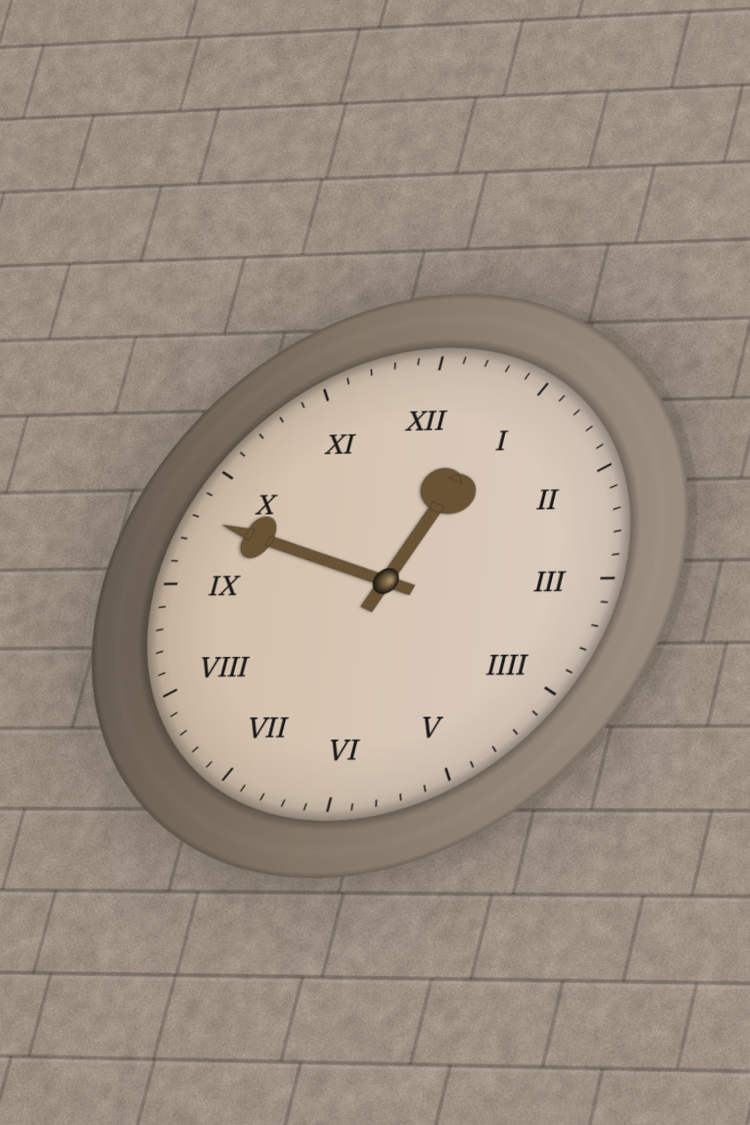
12:48
